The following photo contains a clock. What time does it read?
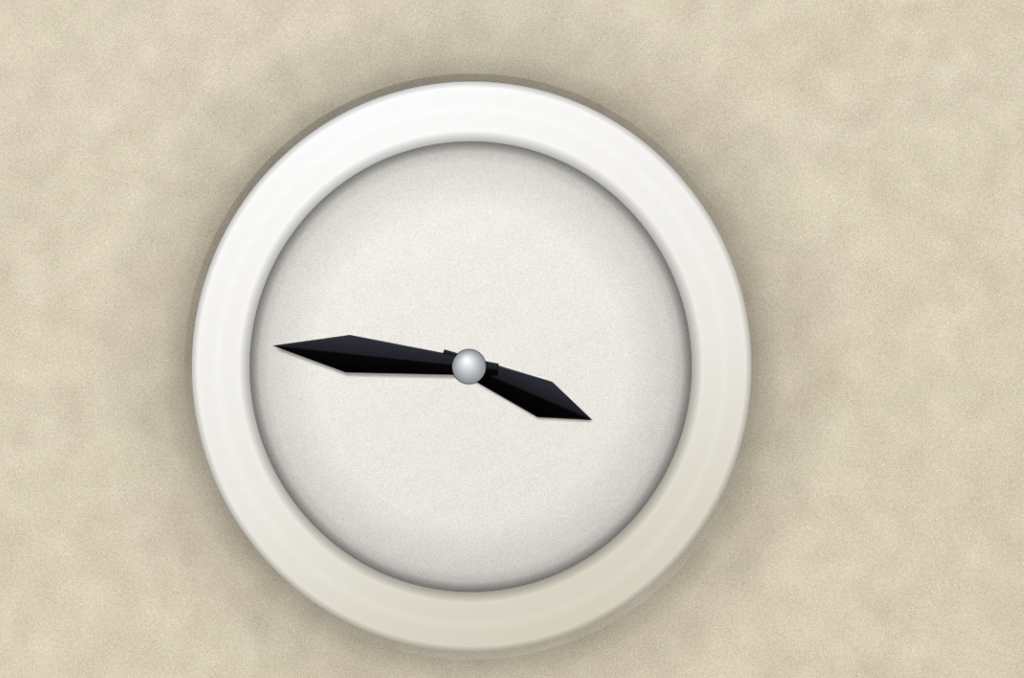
3:46
